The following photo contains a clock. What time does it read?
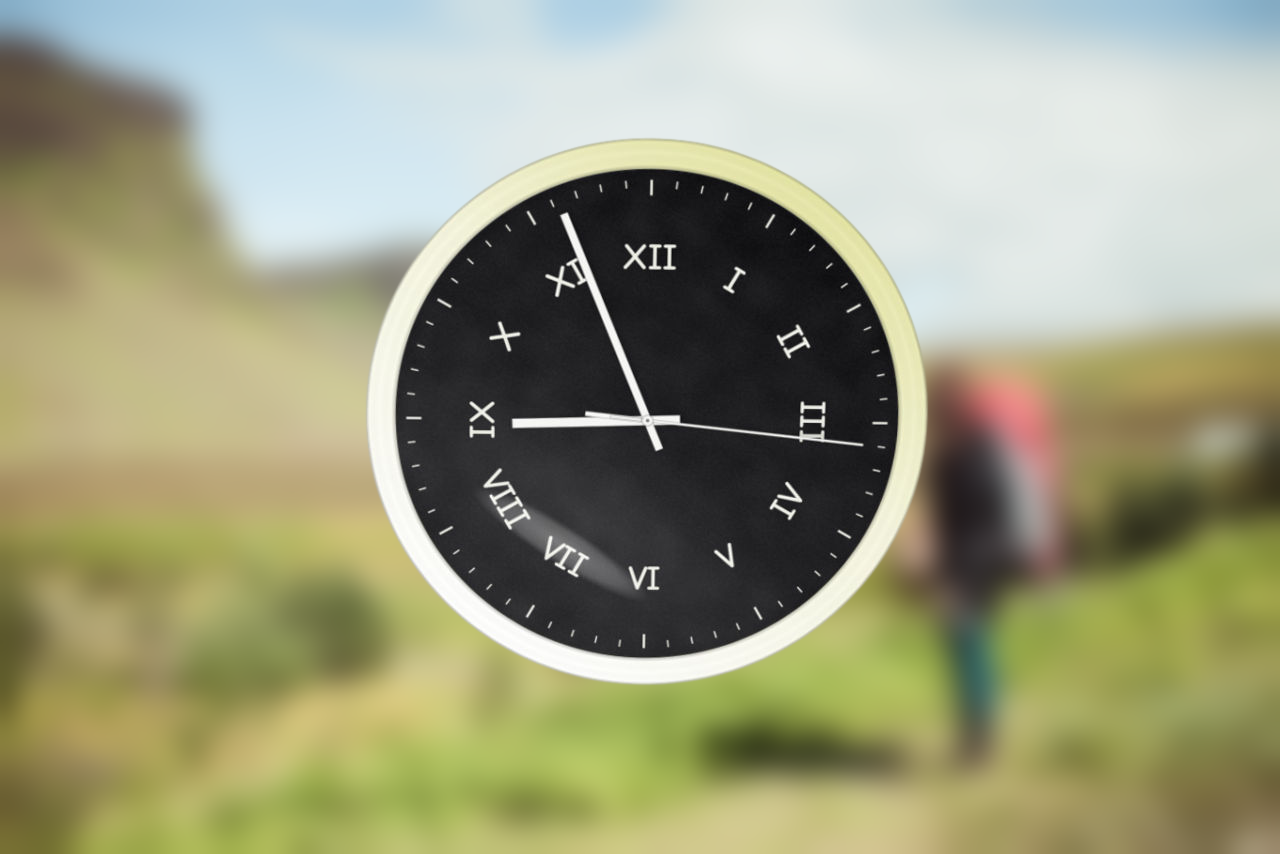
8:56:16
